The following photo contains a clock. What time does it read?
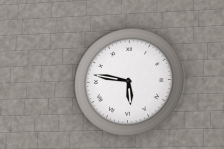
5:47
